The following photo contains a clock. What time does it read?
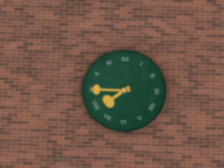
7:45
